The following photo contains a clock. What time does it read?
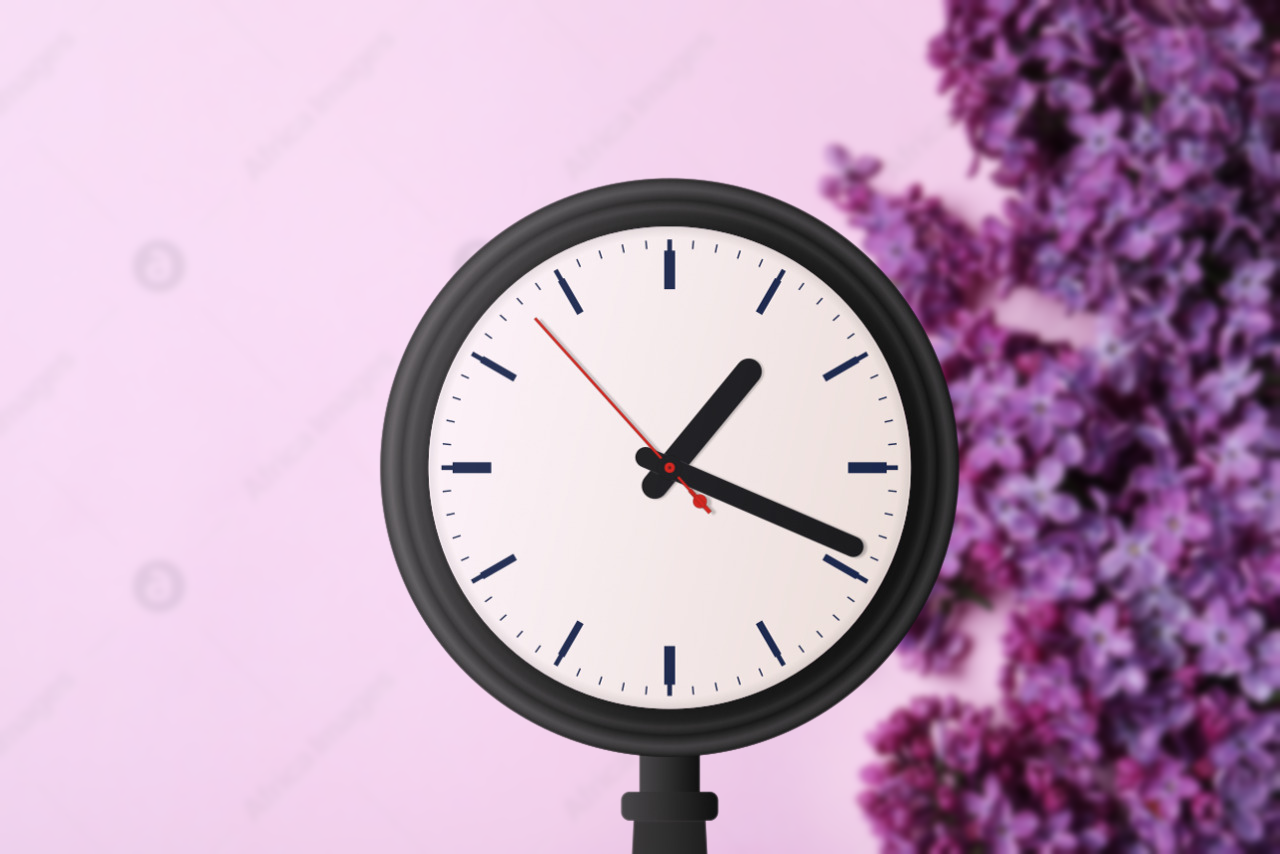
1:18:53
